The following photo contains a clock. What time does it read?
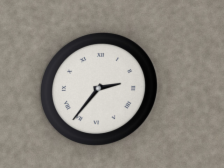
2:36
